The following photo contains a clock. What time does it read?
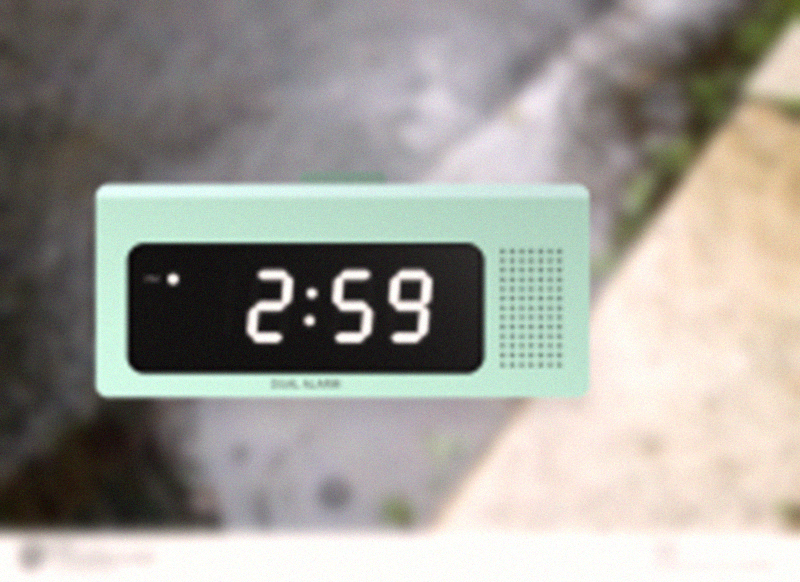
2:59
